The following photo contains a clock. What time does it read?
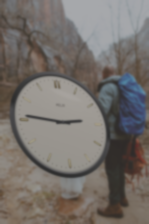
2:46
